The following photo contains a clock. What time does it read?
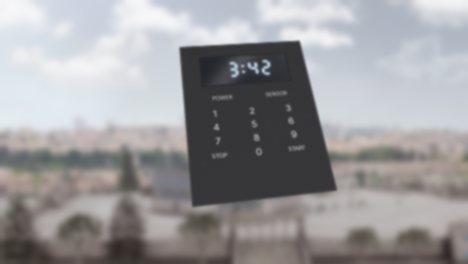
3:42
